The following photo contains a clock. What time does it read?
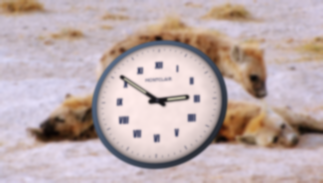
2:51
